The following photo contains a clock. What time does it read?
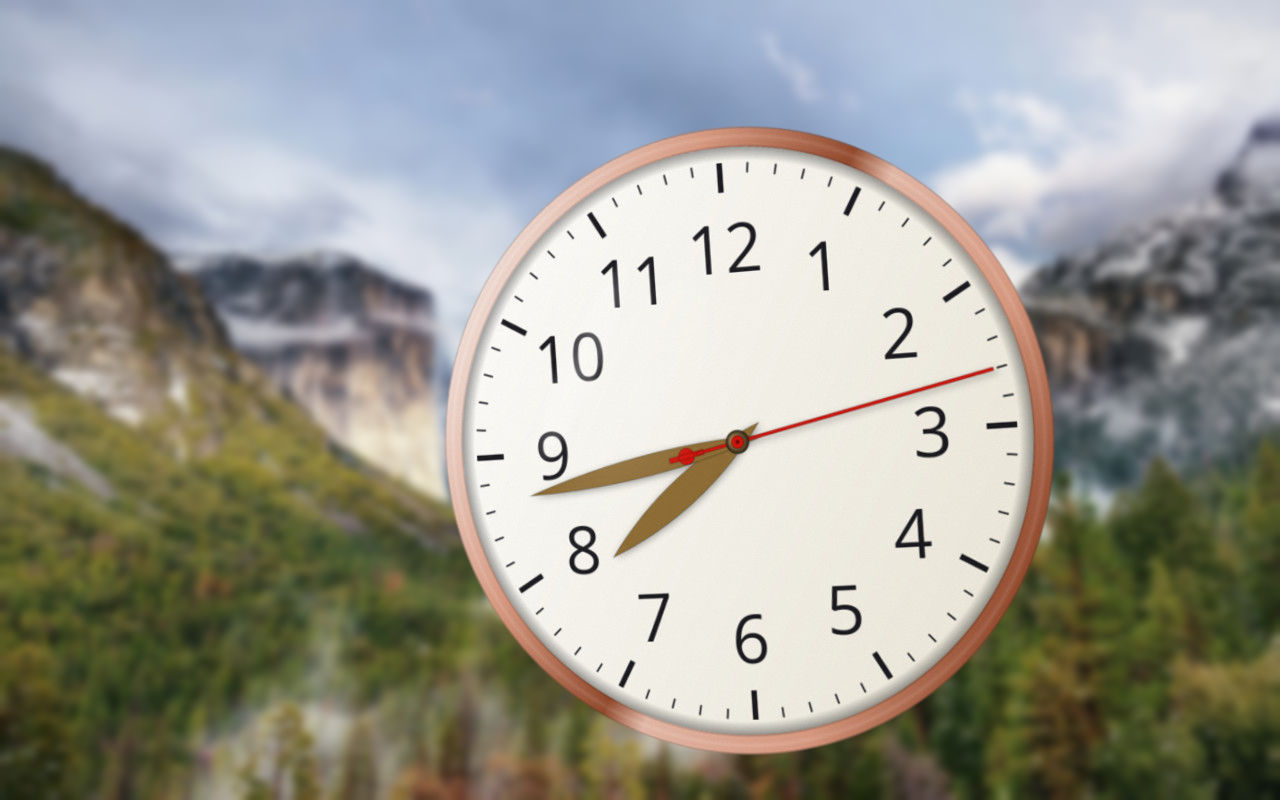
7:43:13
